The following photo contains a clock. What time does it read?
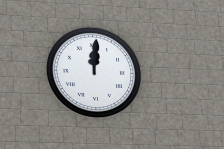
12:01
